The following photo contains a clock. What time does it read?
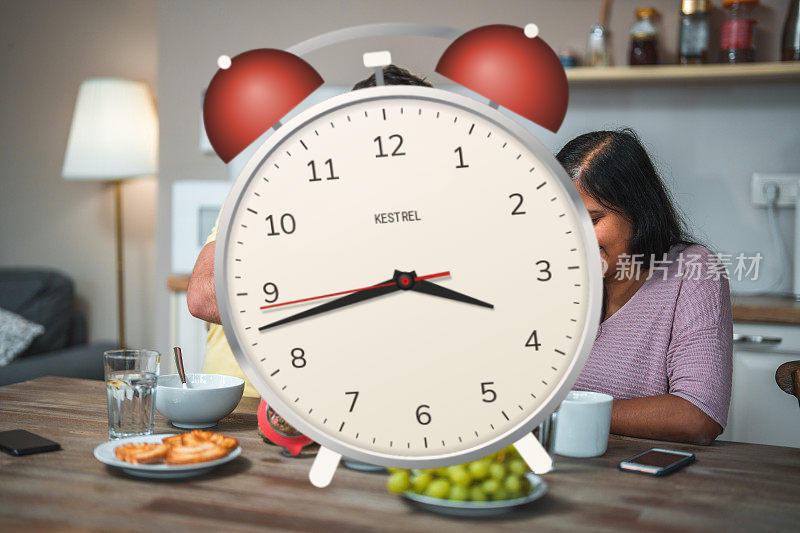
3:42:44
